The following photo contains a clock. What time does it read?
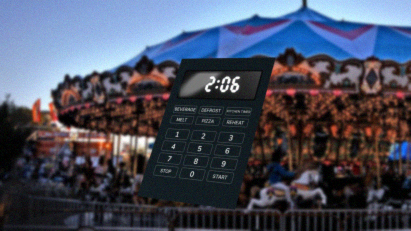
2:06
